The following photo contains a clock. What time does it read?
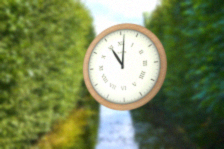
11:01
